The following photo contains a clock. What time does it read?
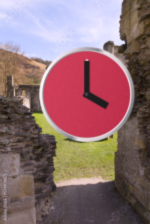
4:00
